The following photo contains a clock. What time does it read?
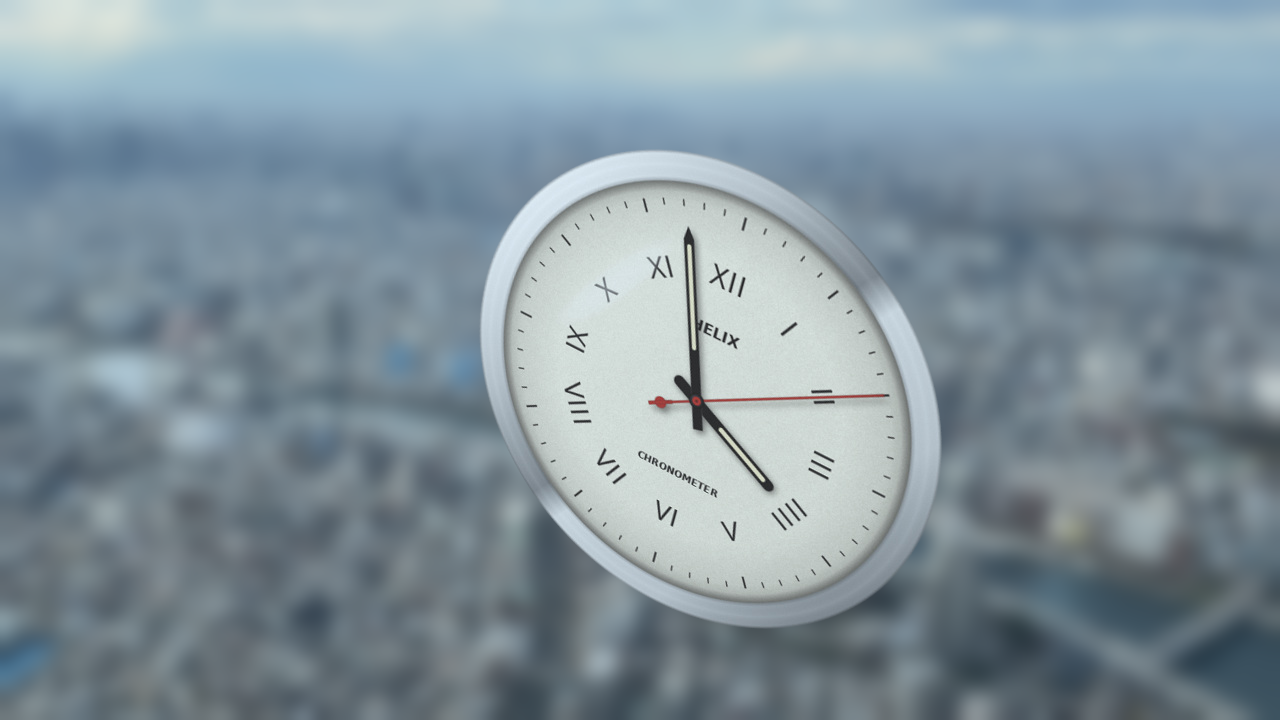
3:57:10
